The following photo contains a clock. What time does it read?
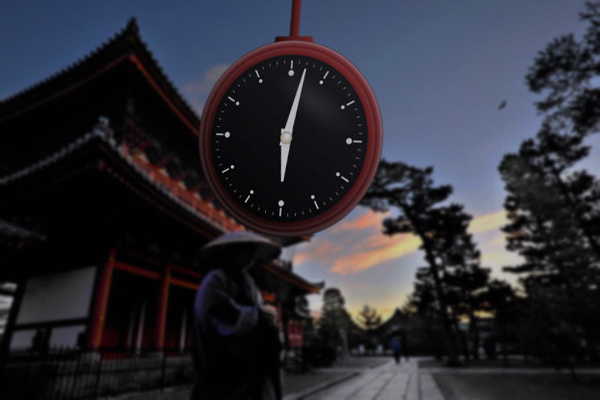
6:02
